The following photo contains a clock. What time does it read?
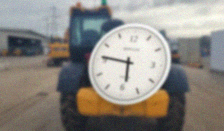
5:46
